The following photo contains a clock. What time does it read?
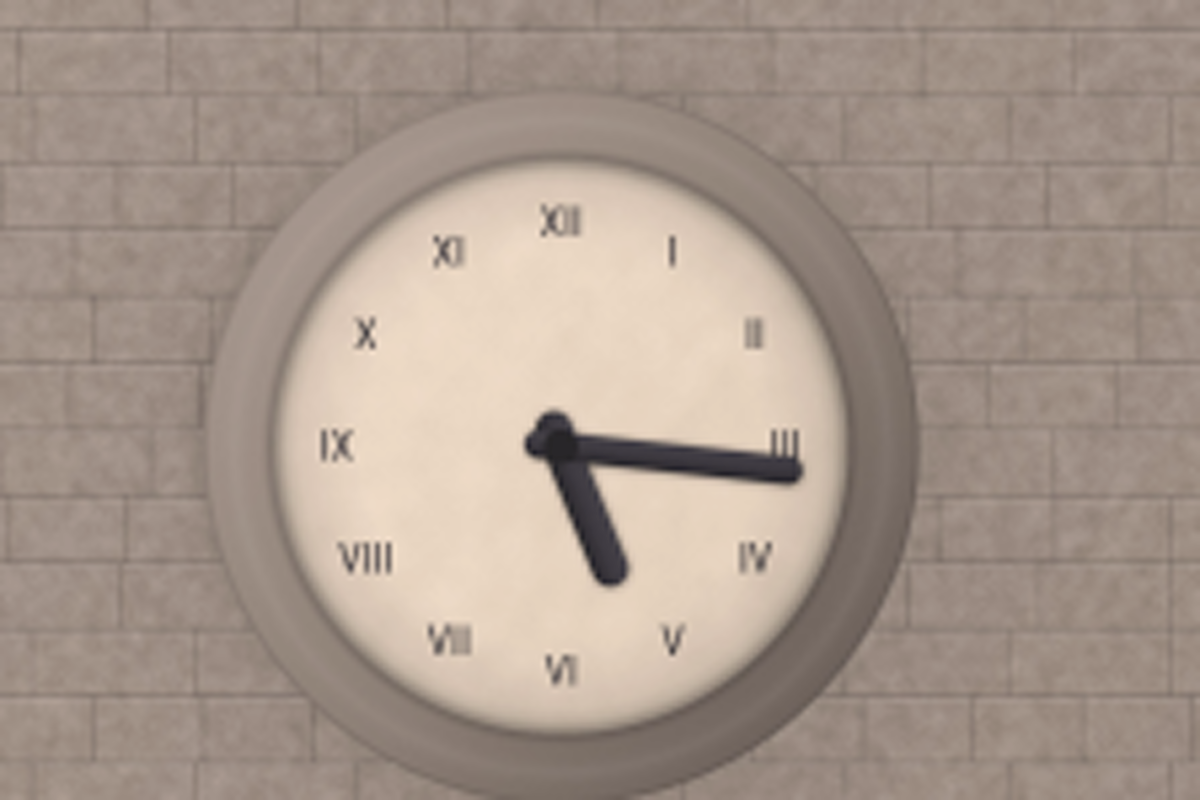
5:16
